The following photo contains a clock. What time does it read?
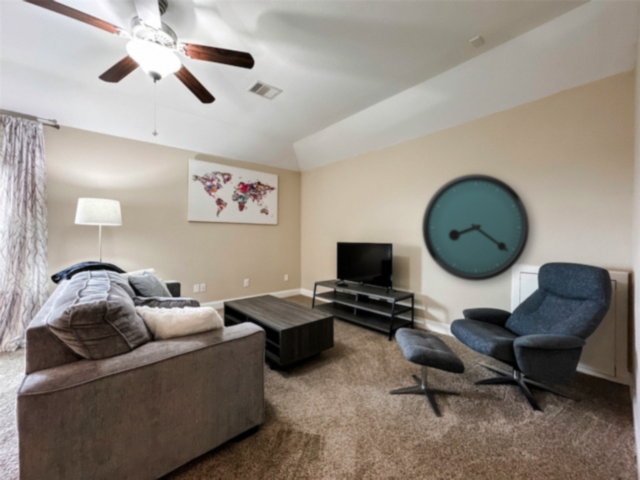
8:21
